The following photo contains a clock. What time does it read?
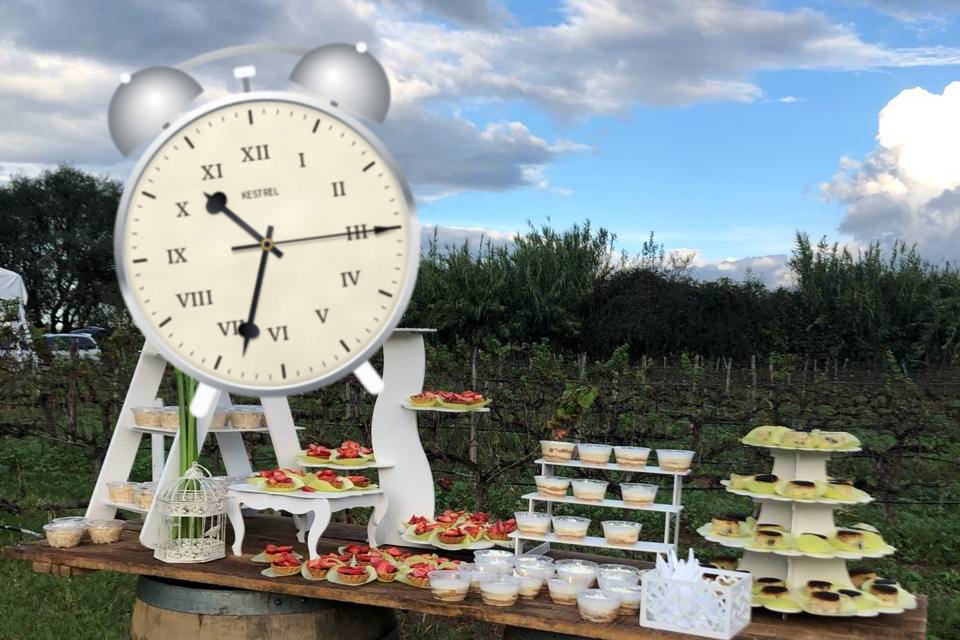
10:33:15
